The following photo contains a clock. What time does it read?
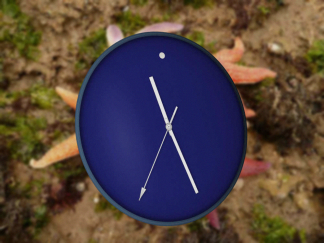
11:26:35
